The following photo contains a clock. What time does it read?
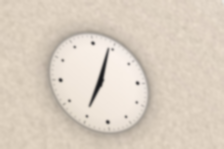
7:04
